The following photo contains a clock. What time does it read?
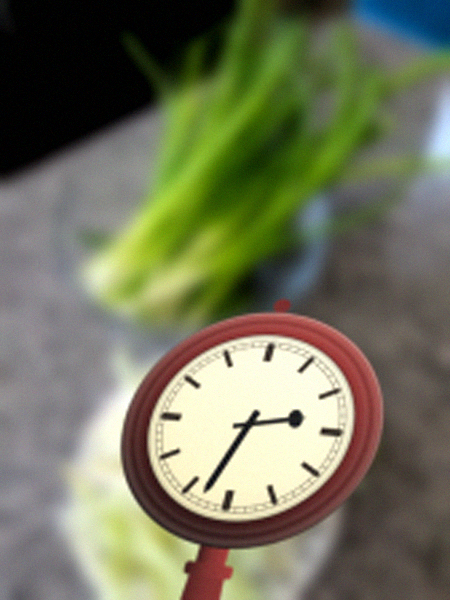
2:33
